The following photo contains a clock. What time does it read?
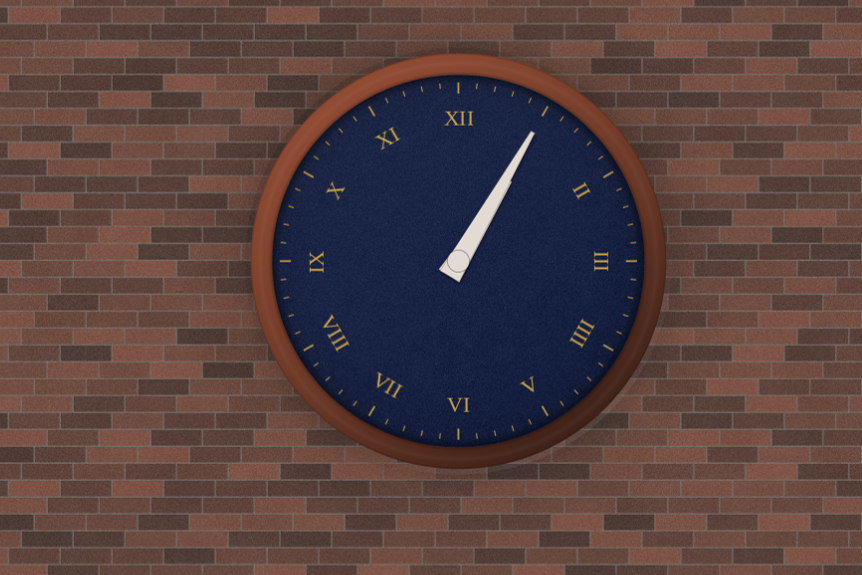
1:05
